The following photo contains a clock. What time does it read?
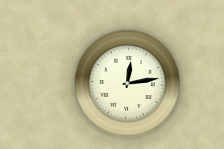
12:13
